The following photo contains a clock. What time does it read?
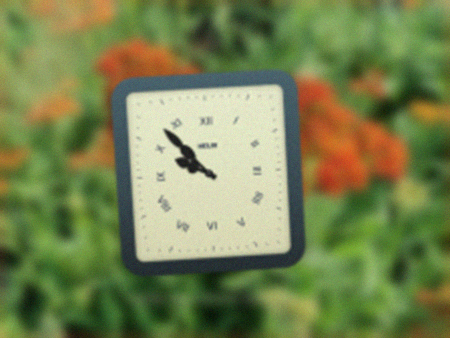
9:53
